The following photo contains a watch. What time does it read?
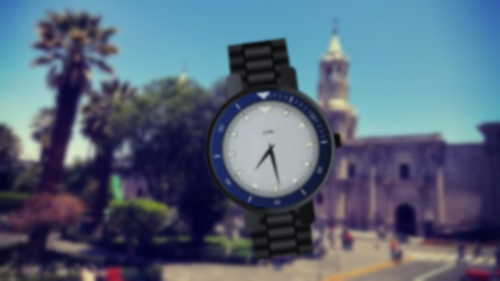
7:29
